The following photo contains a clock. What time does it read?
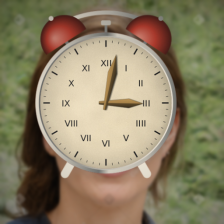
3:02
